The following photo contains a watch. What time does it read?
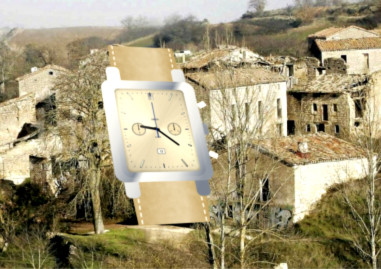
9:22
